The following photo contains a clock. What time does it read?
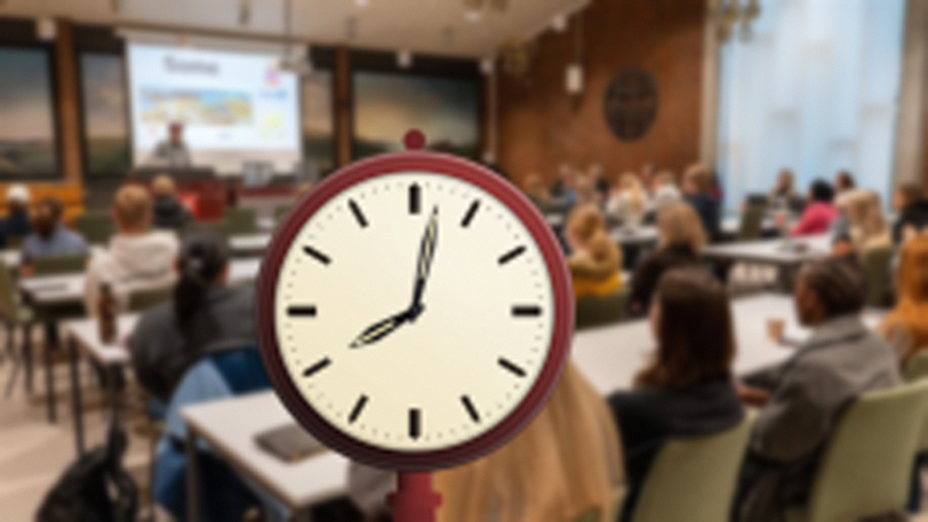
8:02
